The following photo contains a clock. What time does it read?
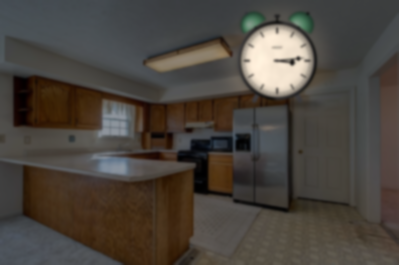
3:14
